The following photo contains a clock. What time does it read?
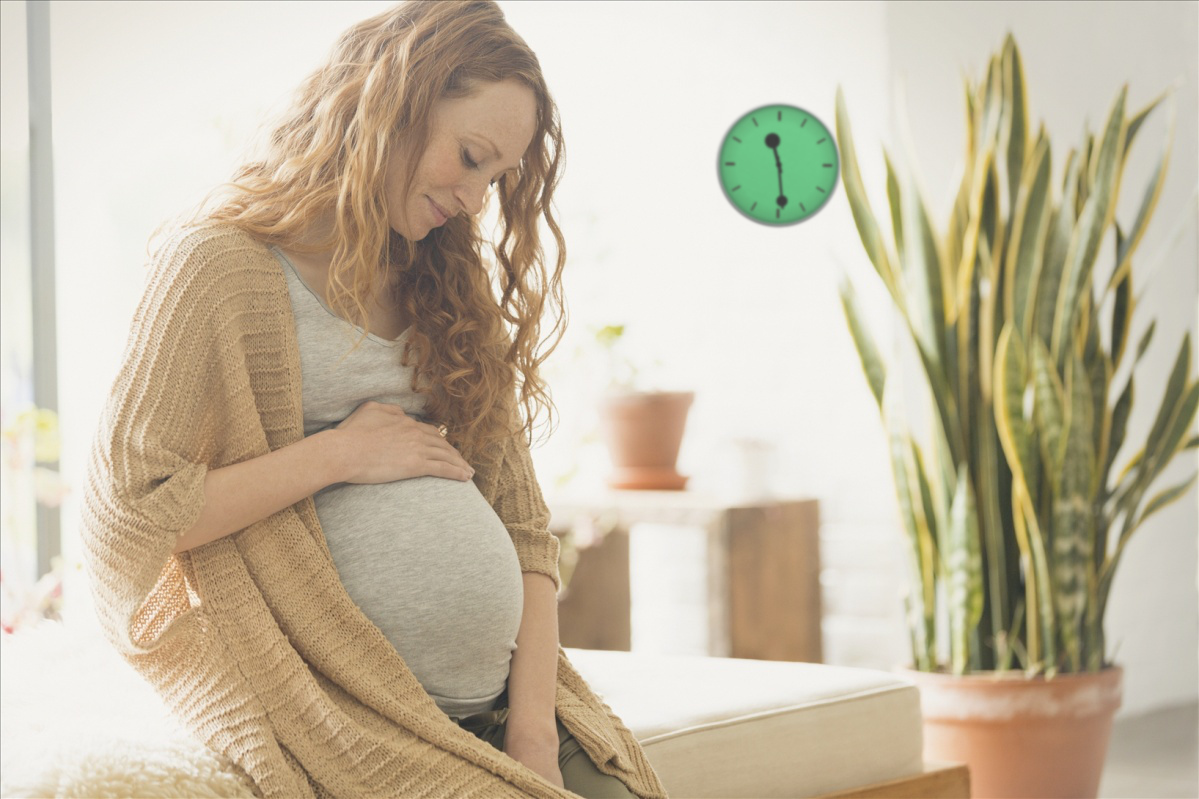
11:29
